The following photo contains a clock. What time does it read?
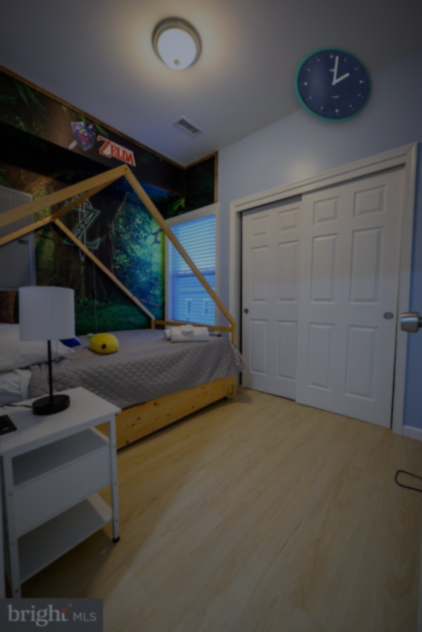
2:02
